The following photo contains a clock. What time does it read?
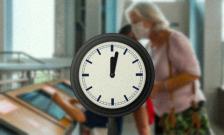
12:02
